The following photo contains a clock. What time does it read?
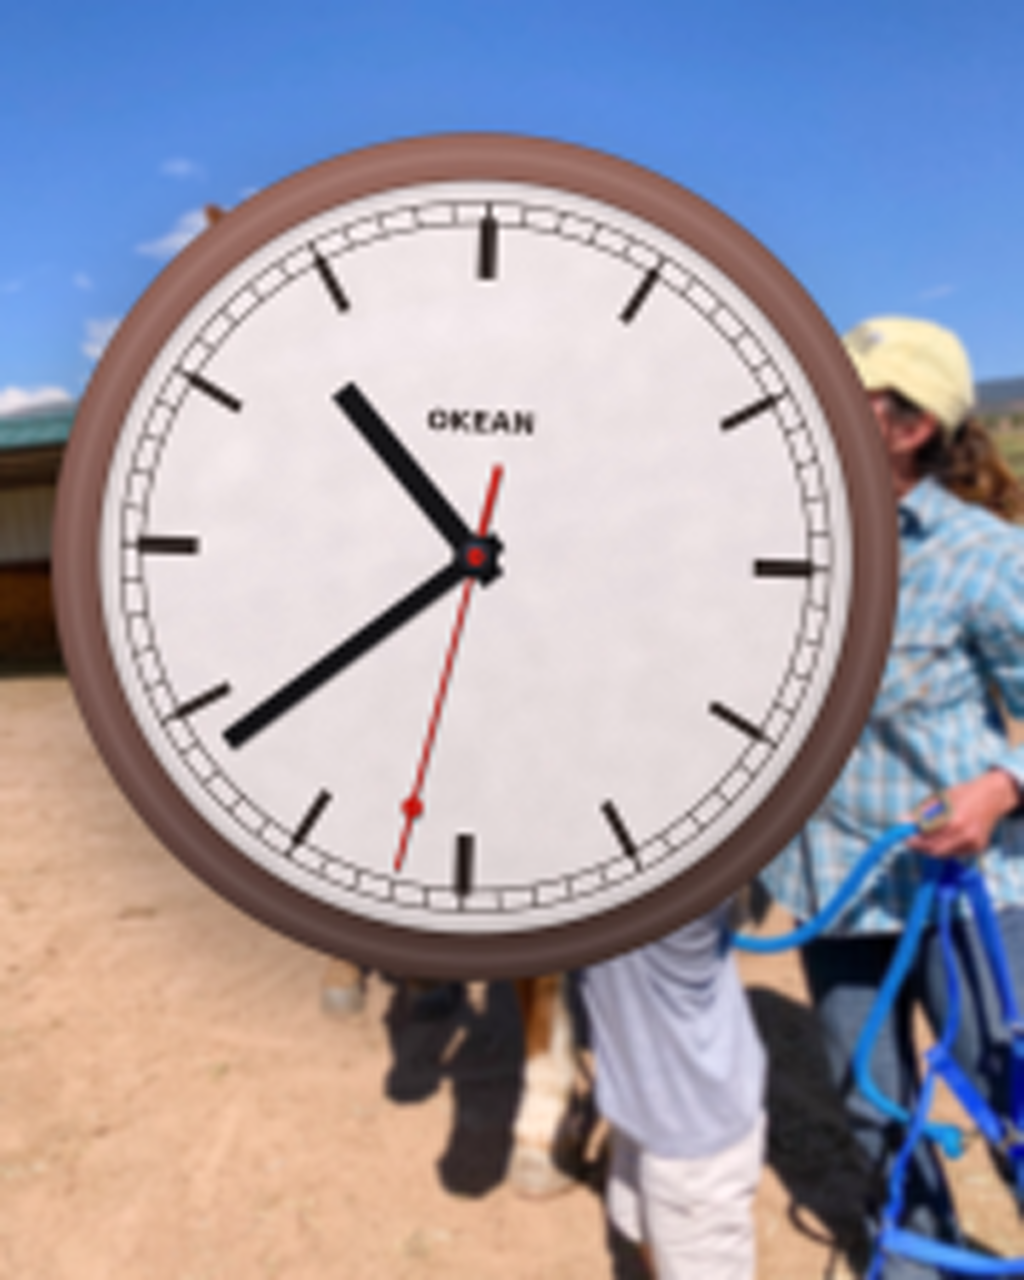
10:38:32
